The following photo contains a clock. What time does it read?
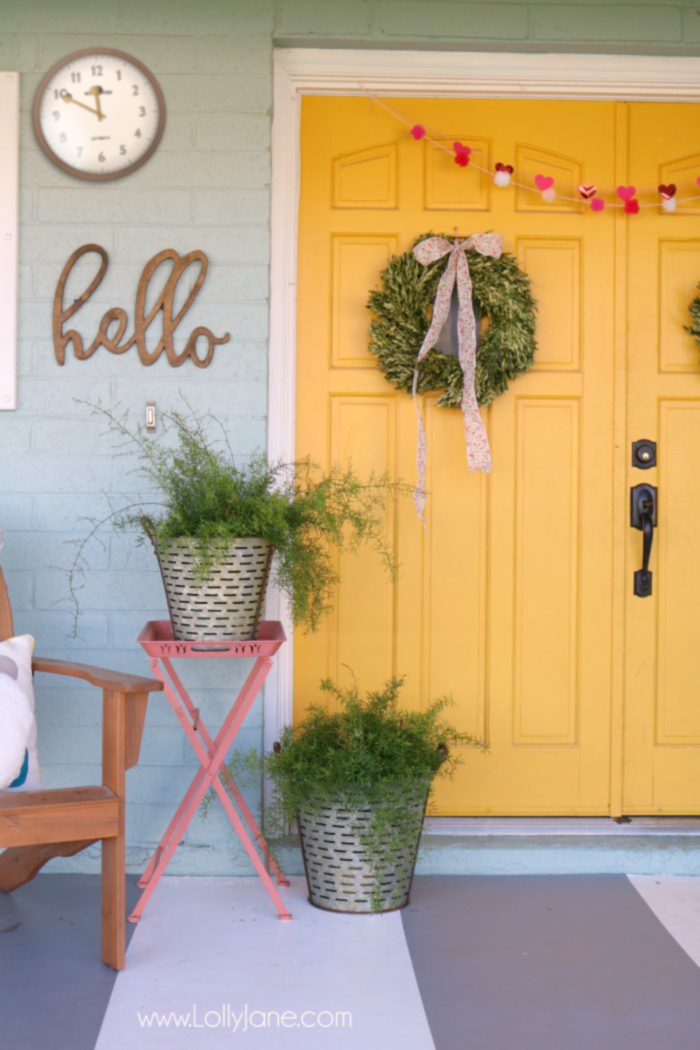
11:50
